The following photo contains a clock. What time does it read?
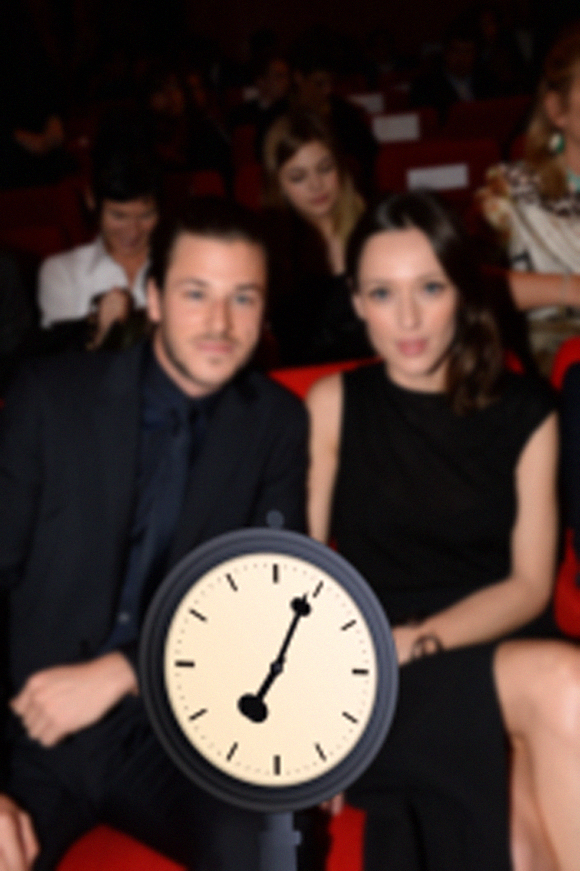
7:04
